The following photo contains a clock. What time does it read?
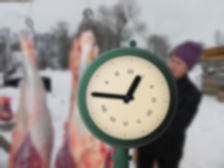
12:45
